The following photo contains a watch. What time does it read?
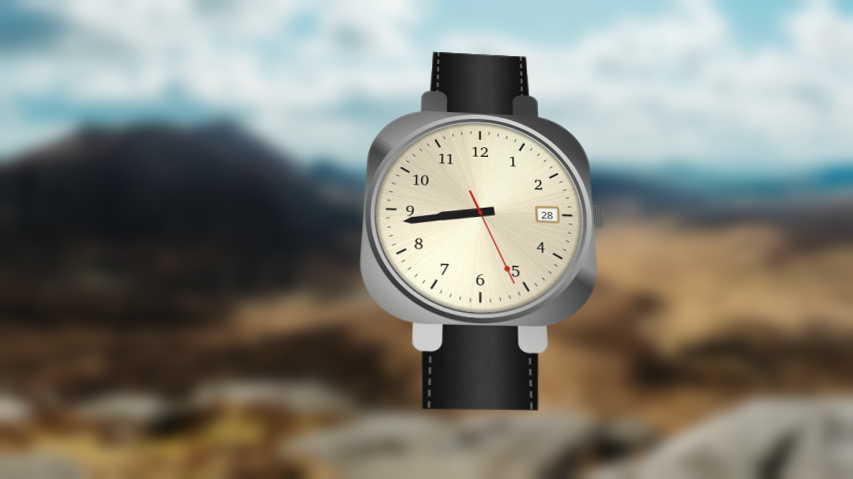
8:43:26
